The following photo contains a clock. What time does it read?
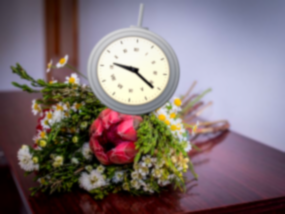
9:21
